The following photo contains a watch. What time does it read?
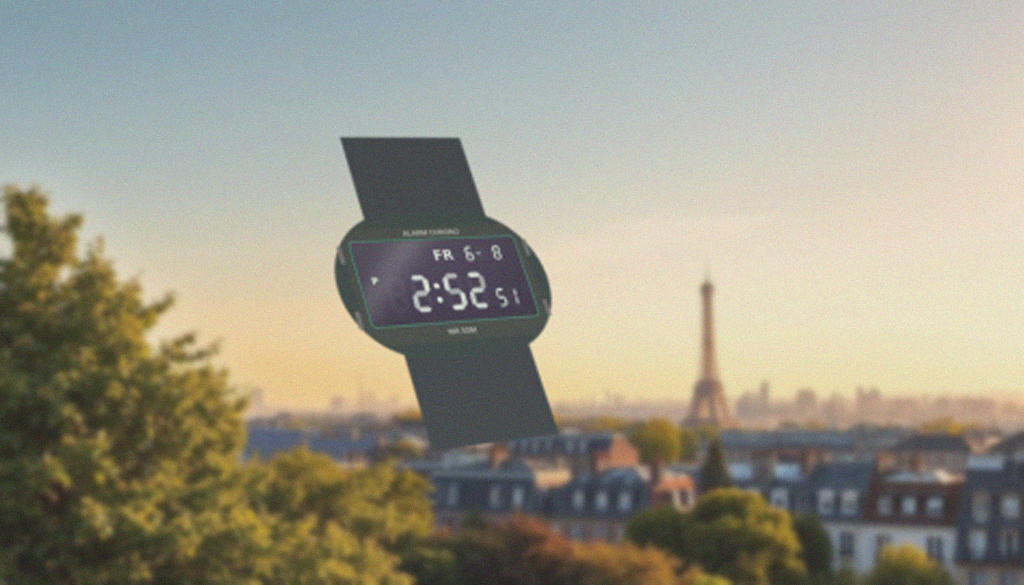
2:52:51
